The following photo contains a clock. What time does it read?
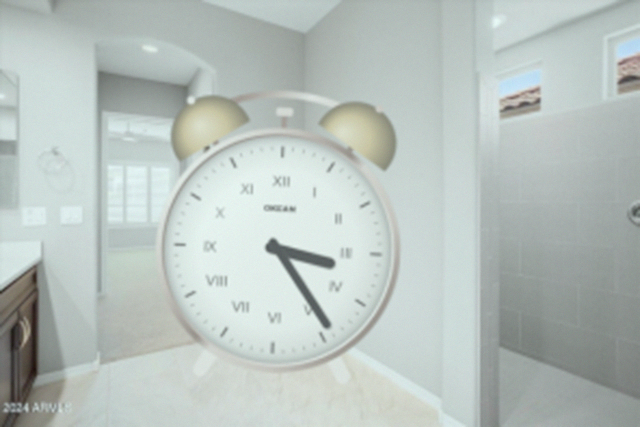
3:24
